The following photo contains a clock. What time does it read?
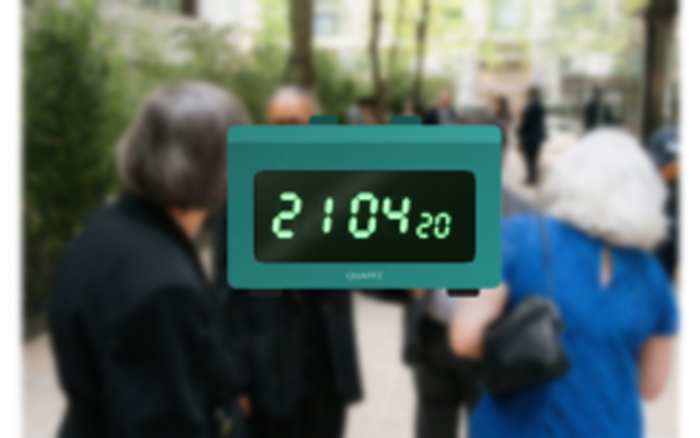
21:04:20
